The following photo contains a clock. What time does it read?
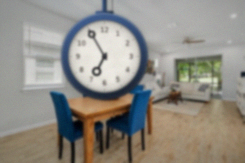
6:55
